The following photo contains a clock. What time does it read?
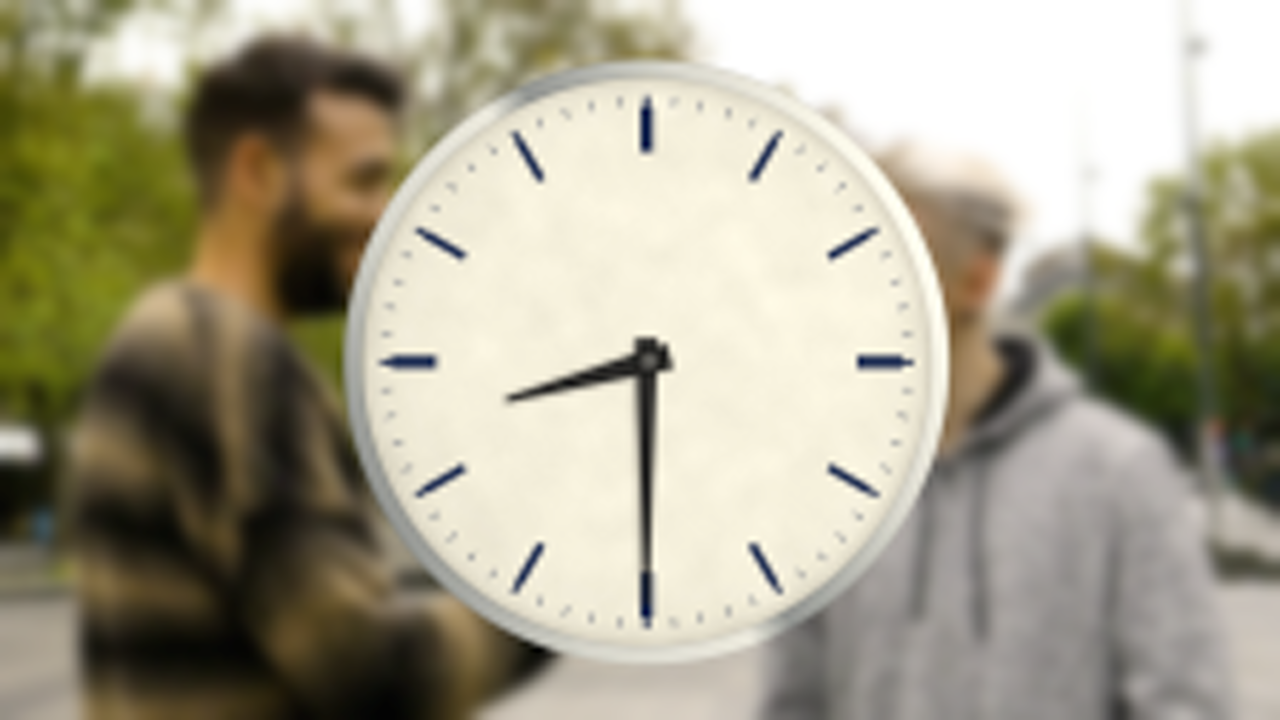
8:30
